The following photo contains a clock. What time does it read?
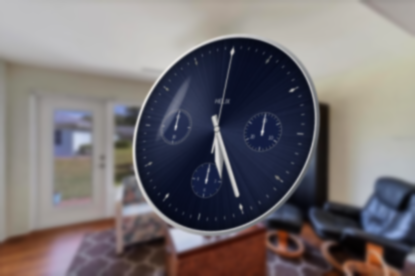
5:25
